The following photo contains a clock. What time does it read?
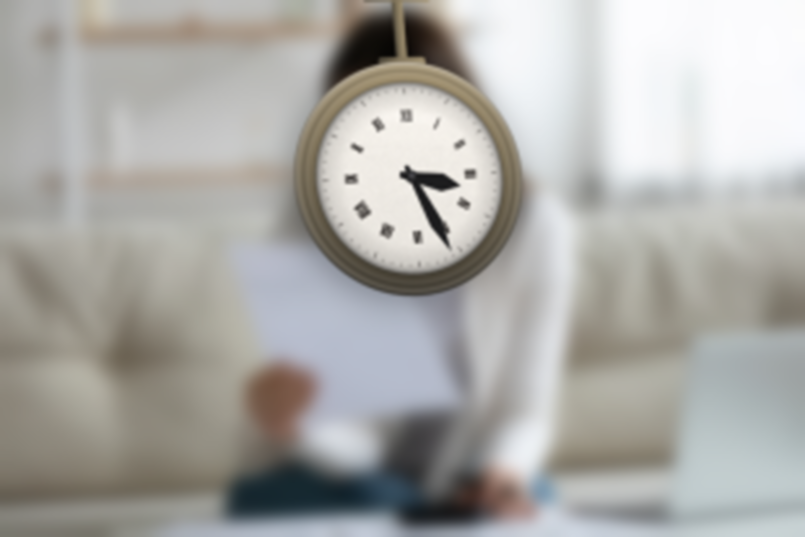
3:26
